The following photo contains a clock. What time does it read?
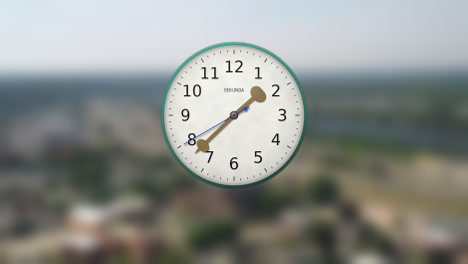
1:37:40
